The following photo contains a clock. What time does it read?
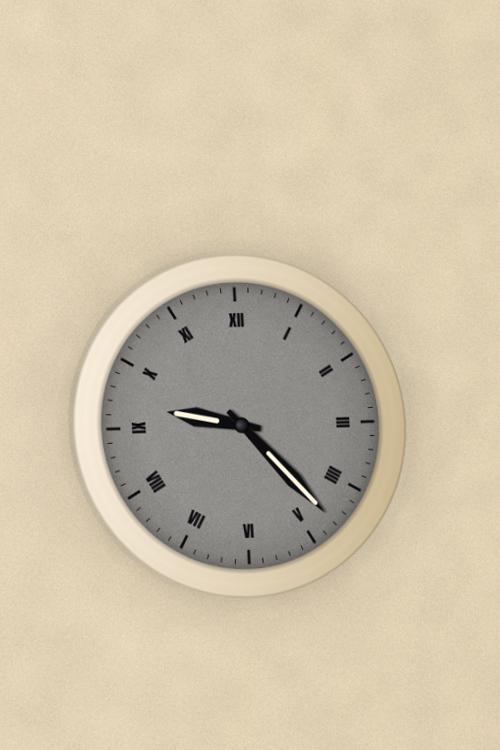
9:23
